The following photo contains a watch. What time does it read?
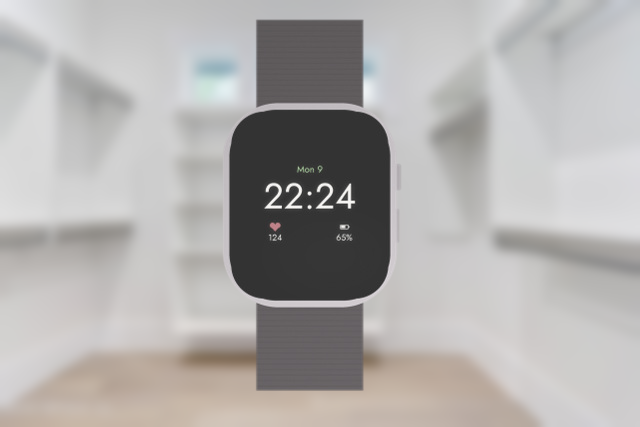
22:24
